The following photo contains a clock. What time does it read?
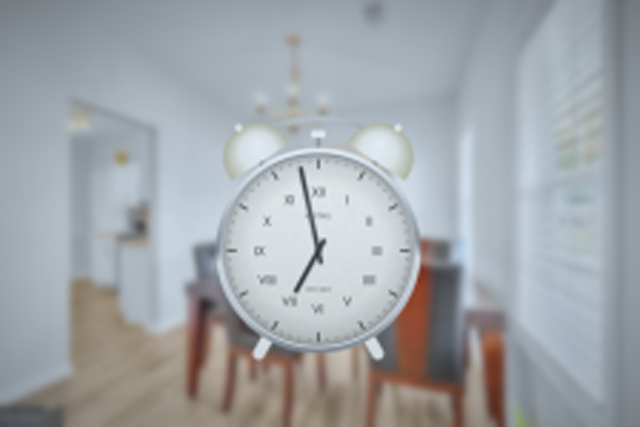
6:58
